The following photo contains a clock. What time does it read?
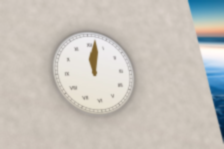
12:02
